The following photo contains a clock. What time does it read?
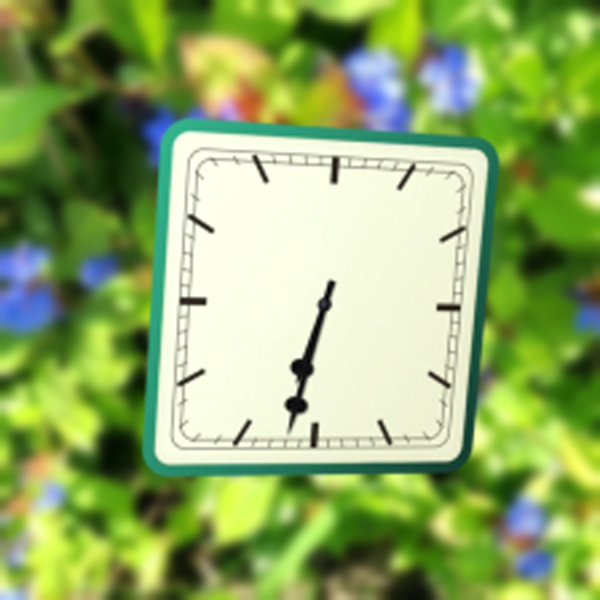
6:32
